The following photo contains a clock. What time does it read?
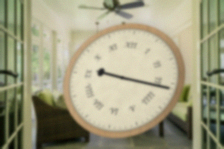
9:16
